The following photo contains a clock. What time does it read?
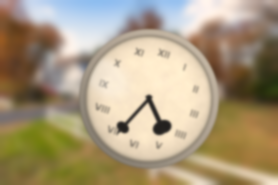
4:34
